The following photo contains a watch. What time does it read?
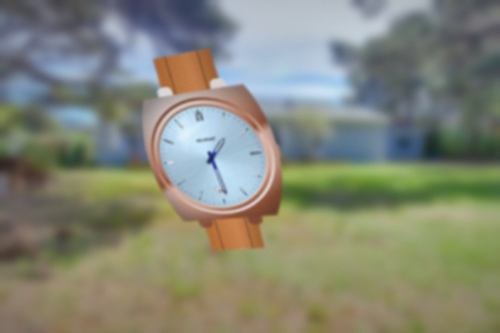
1:29
